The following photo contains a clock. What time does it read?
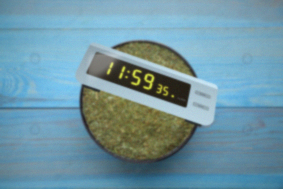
11:59
